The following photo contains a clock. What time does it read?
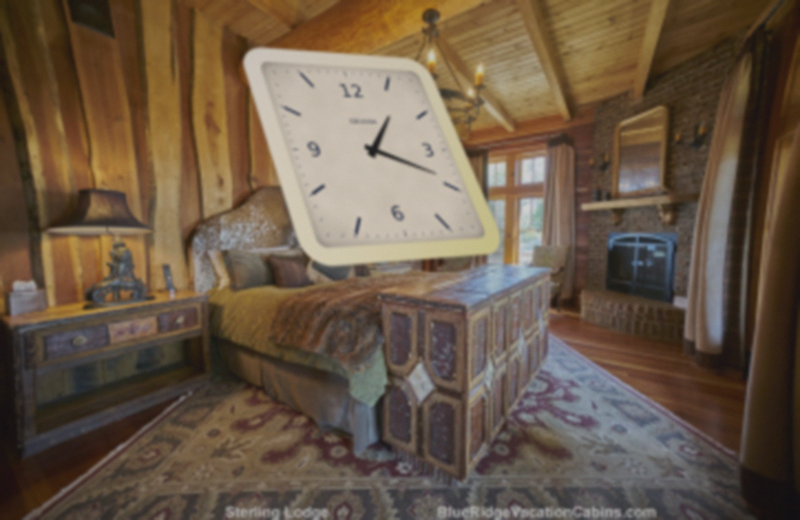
1:19
